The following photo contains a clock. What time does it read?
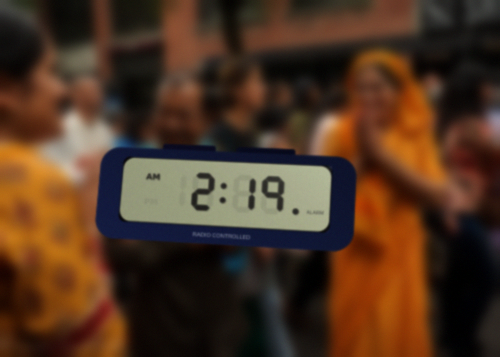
2:19
